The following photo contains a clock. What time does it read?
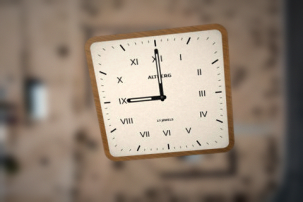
9:00
